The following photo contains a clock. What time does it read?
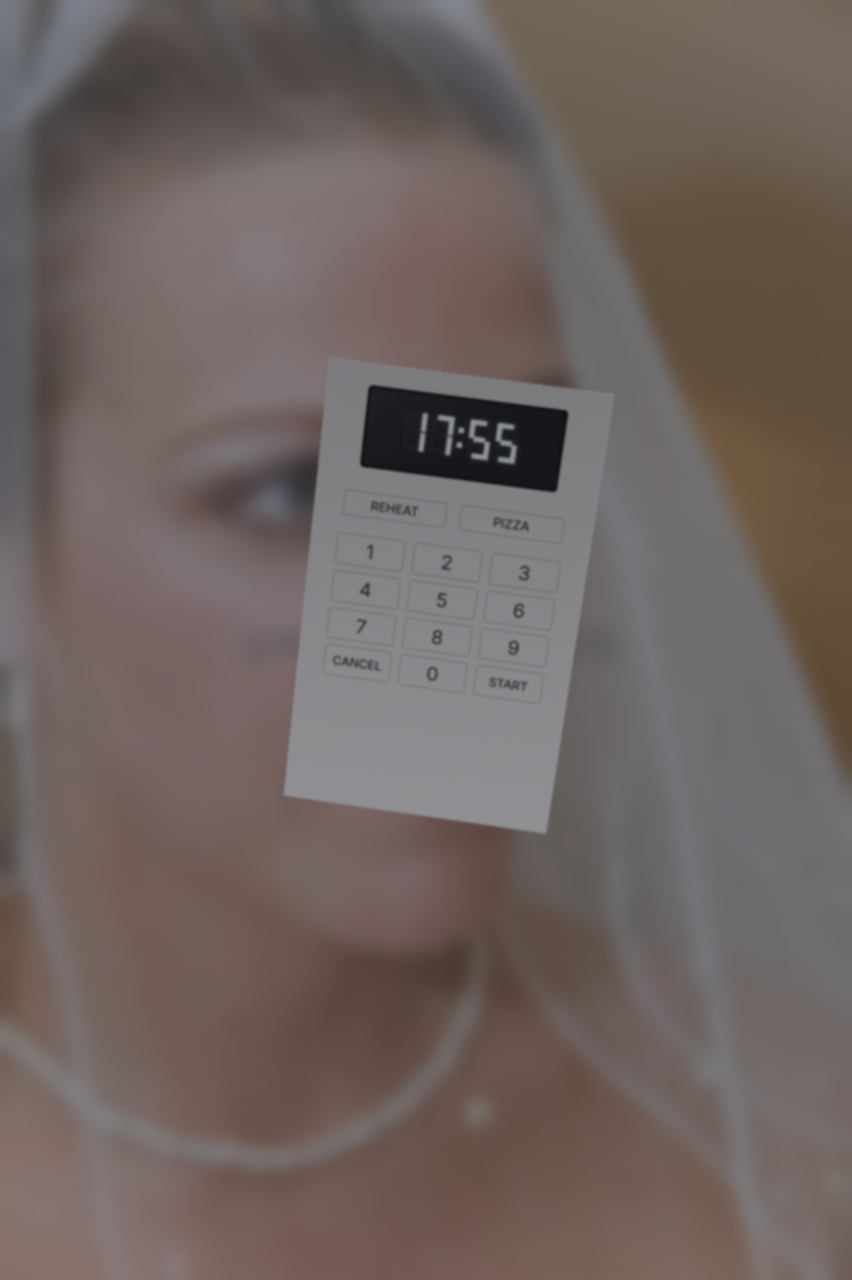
17:55
